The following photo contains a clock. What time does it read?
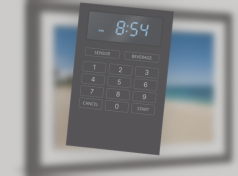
8:54
